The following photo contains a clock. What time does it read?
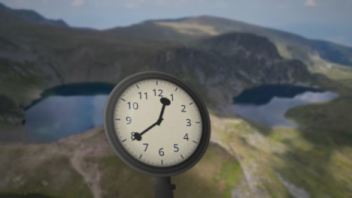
12:39
